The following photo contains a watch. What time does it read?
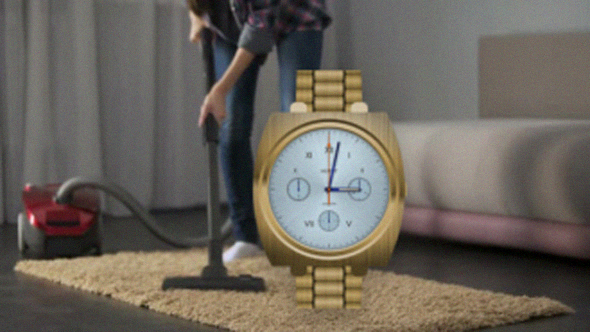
3:02
